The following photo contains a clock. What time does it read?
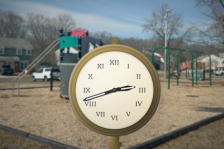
2:42
